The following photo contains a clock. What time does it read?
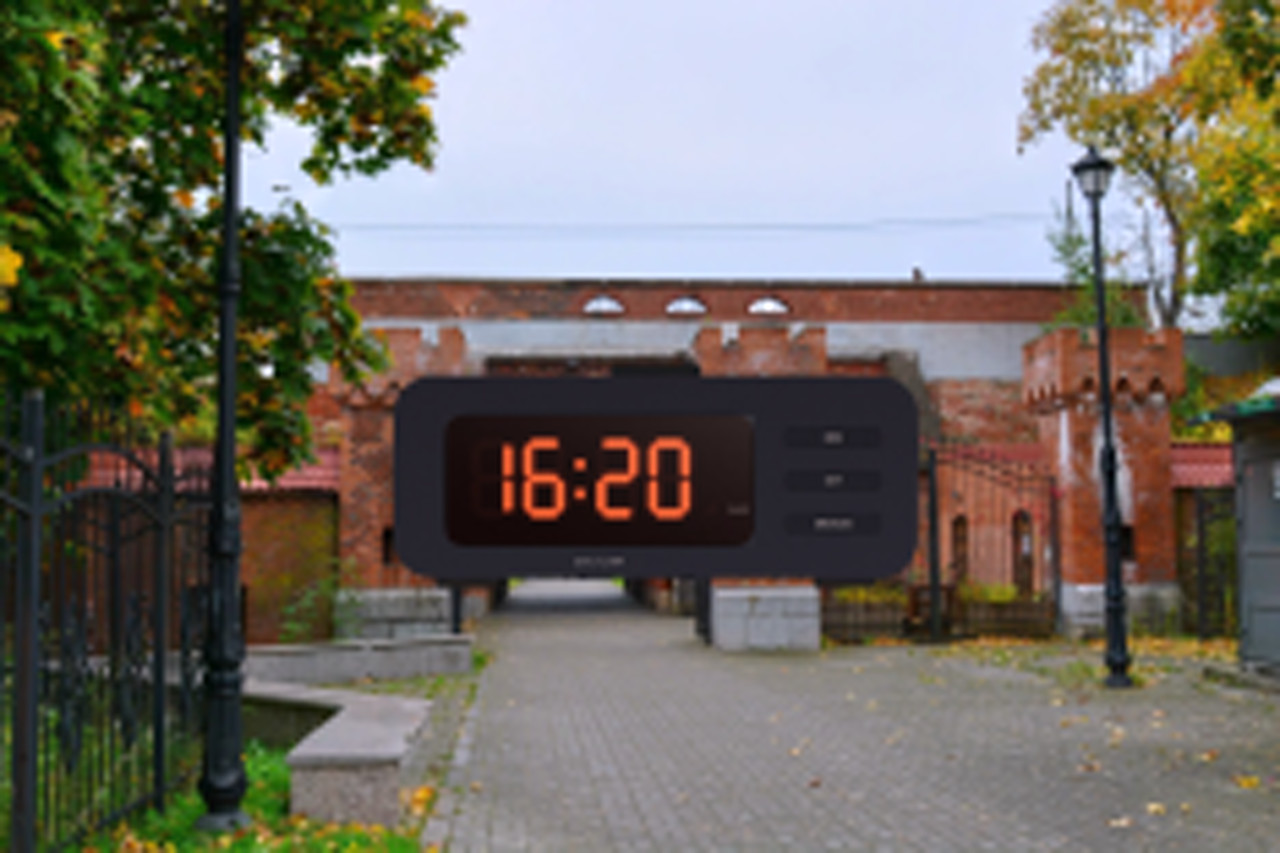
16:20
